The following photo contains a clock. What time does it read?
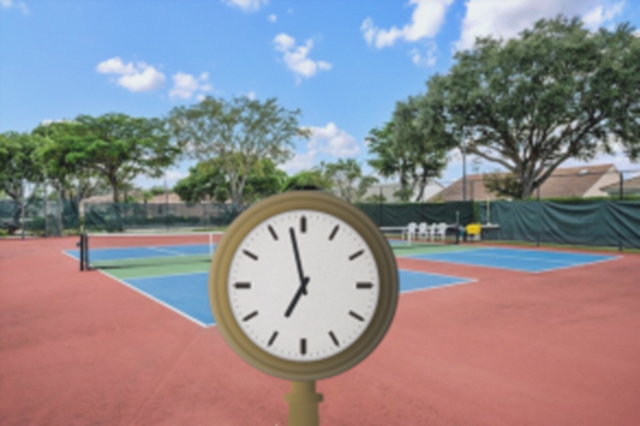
6:58
